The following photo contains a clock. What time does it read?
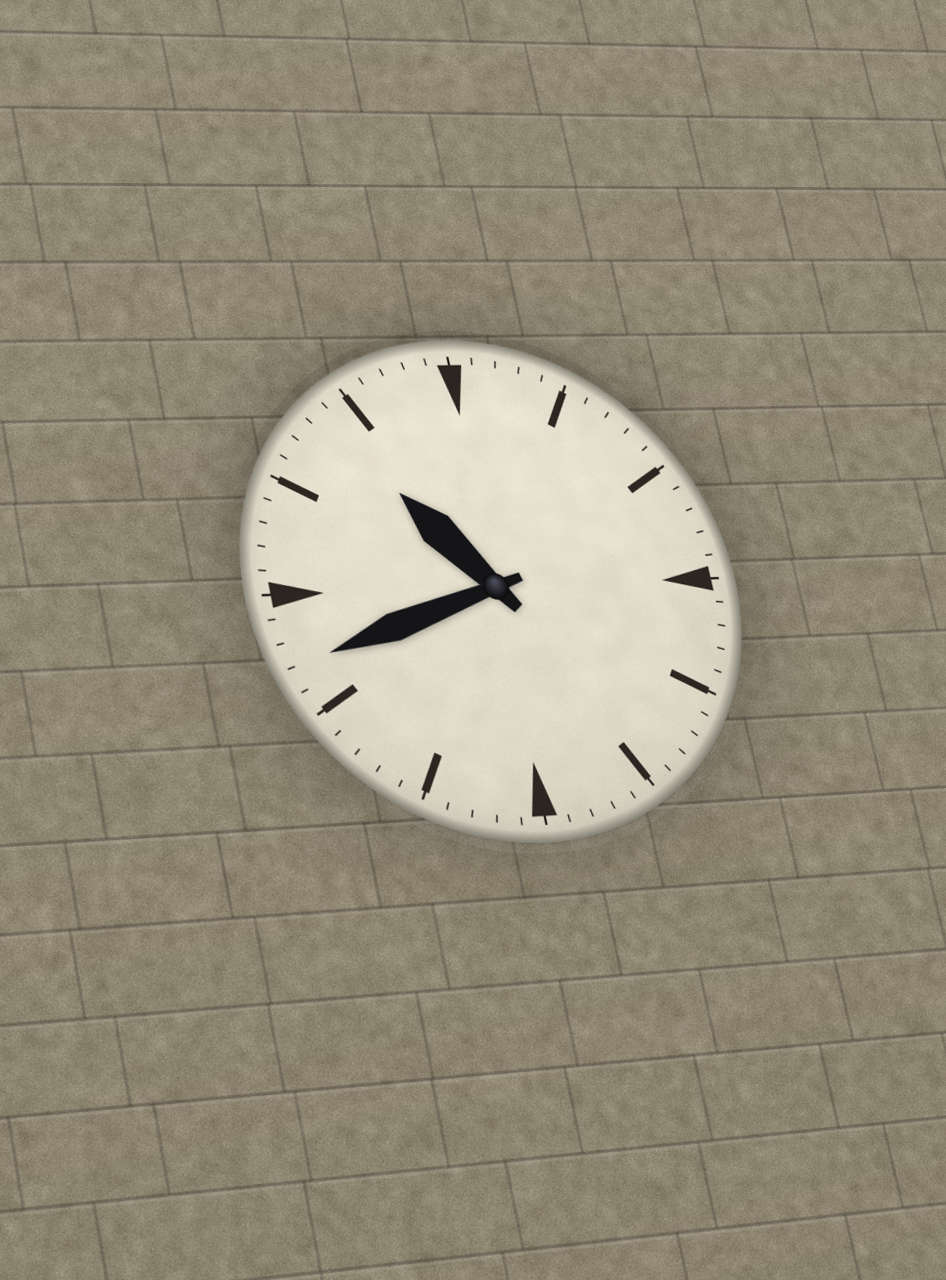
10:42
